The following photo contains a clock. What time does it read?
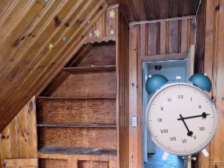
5:14
